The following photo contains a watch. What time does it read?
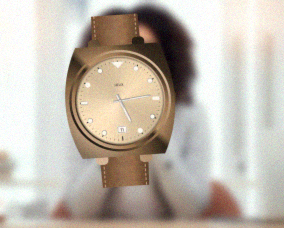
5:14
